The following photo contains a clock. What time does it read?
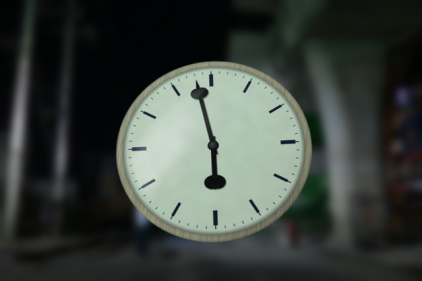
5:58
